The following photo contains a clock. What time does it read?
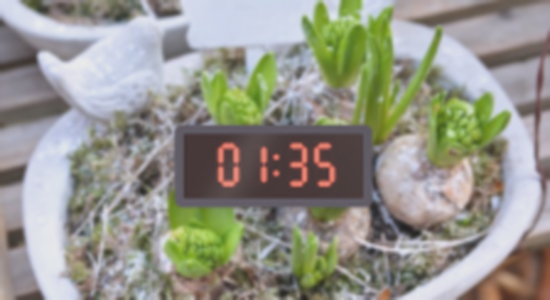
1:35
